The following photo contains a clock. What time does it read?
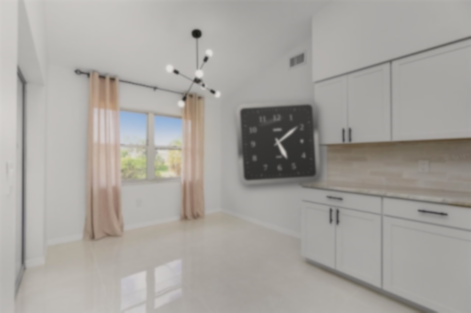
5:09
